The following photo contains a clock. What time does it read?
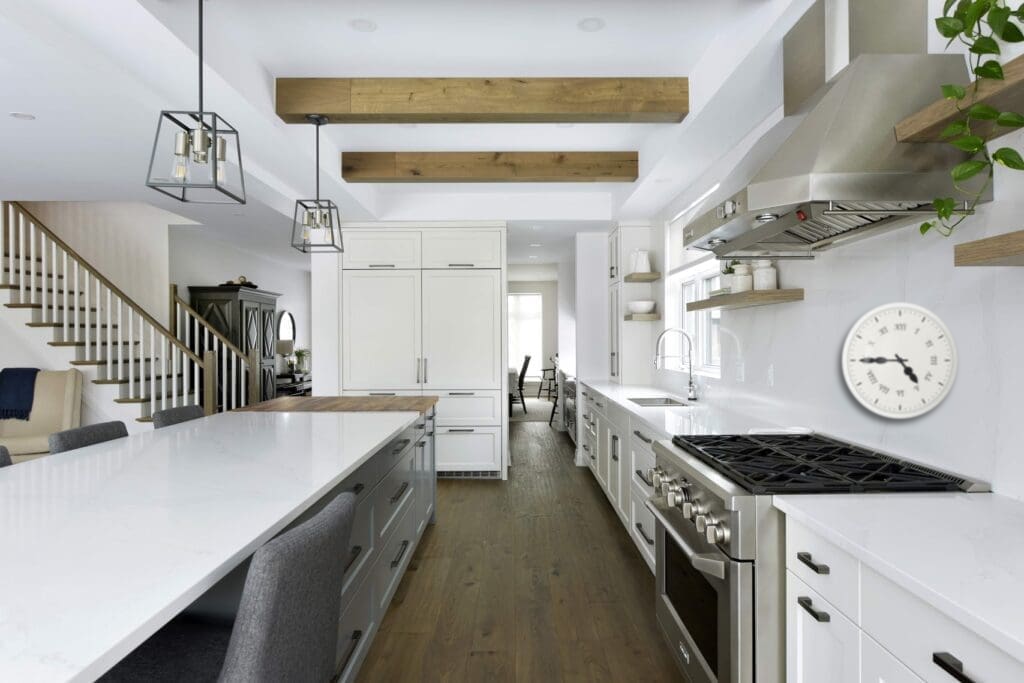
4:45
